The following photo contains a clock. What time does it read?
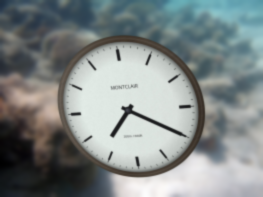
7:20
